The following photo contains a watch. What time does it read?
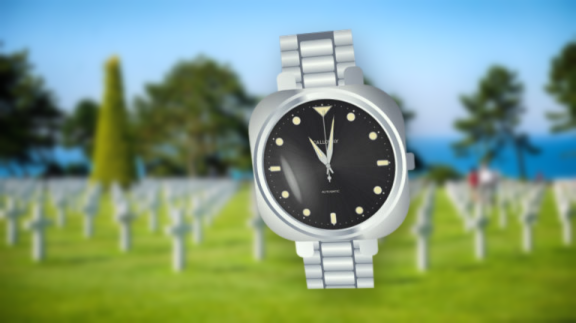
11:02:00
